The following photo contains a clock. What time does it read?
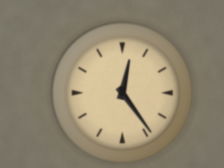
12:24
